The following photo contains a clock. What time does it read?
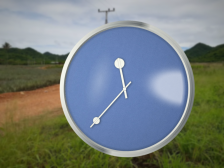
11:37
